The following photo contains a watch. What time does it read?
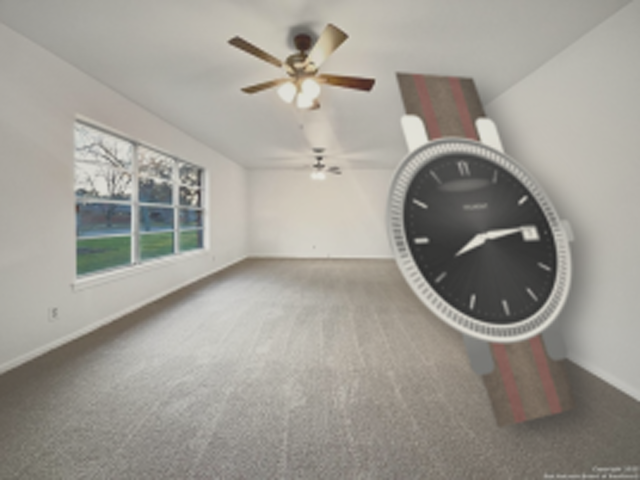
8:14
